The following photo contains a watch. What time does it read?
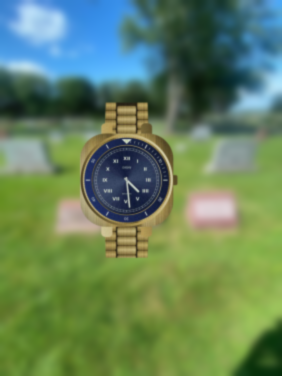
4:29
